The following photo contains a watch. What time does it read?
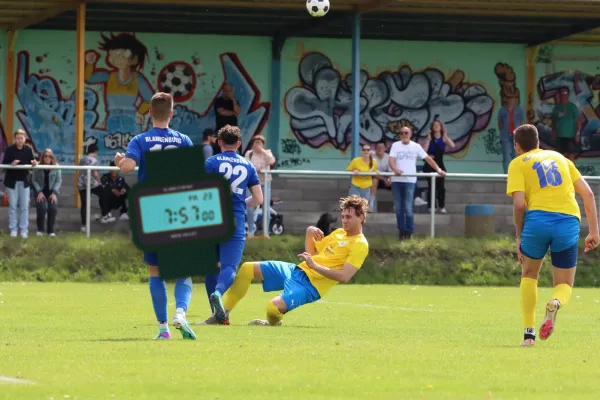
7:57
